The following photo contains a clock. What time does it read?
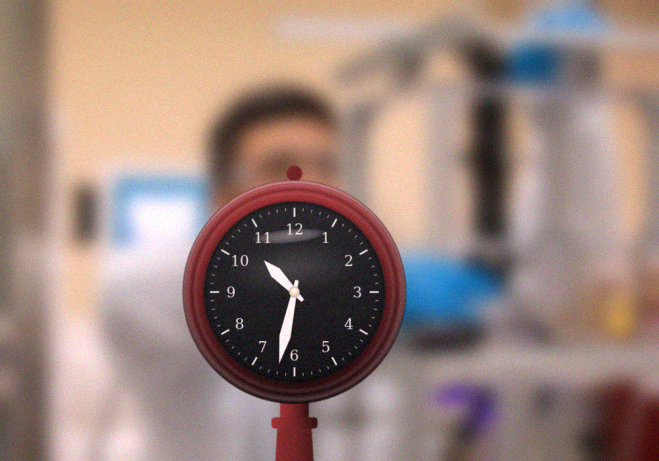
10:32
